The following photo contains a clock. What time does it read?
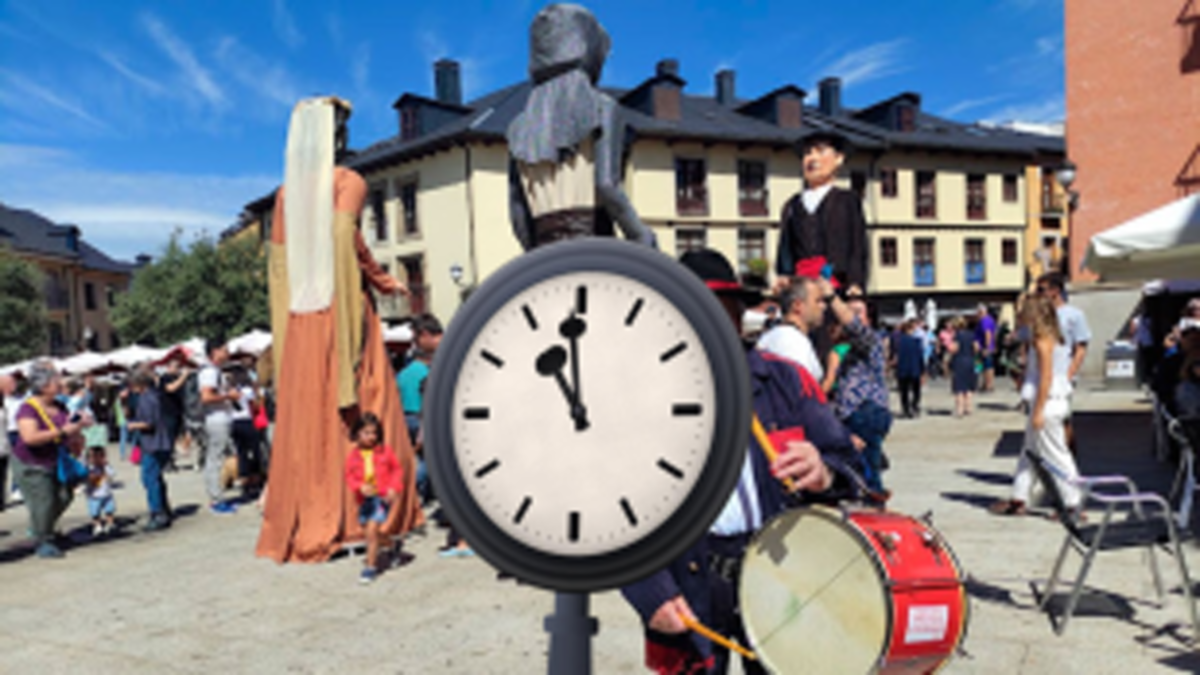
10:59
